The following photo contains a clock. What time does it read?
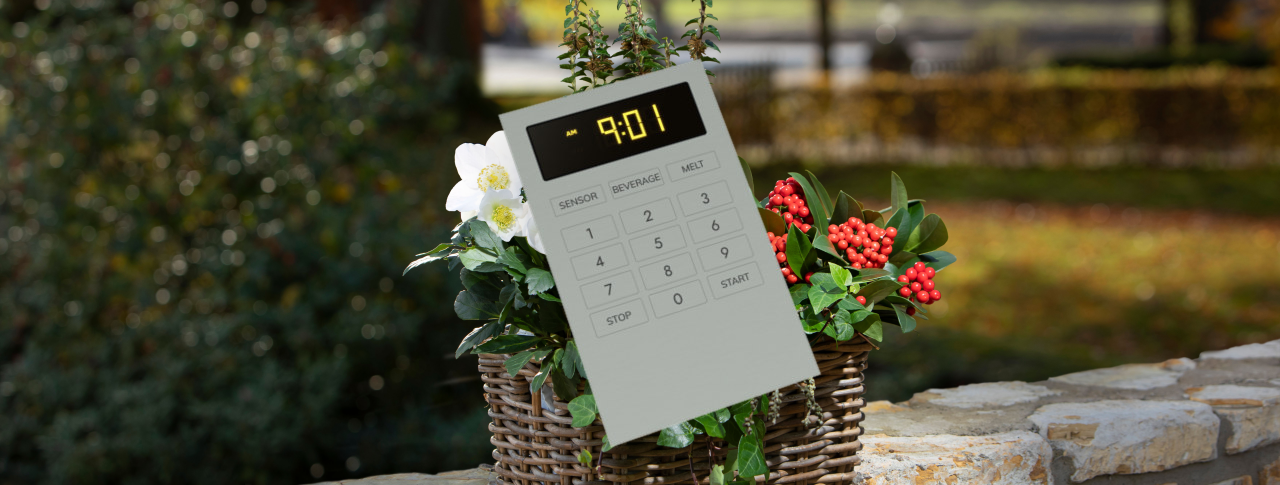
9:01
